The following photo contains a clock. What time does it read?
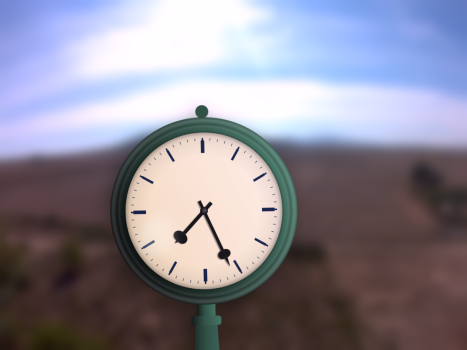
7:26
